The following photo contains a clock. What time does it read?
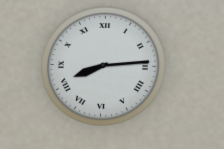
8:14
